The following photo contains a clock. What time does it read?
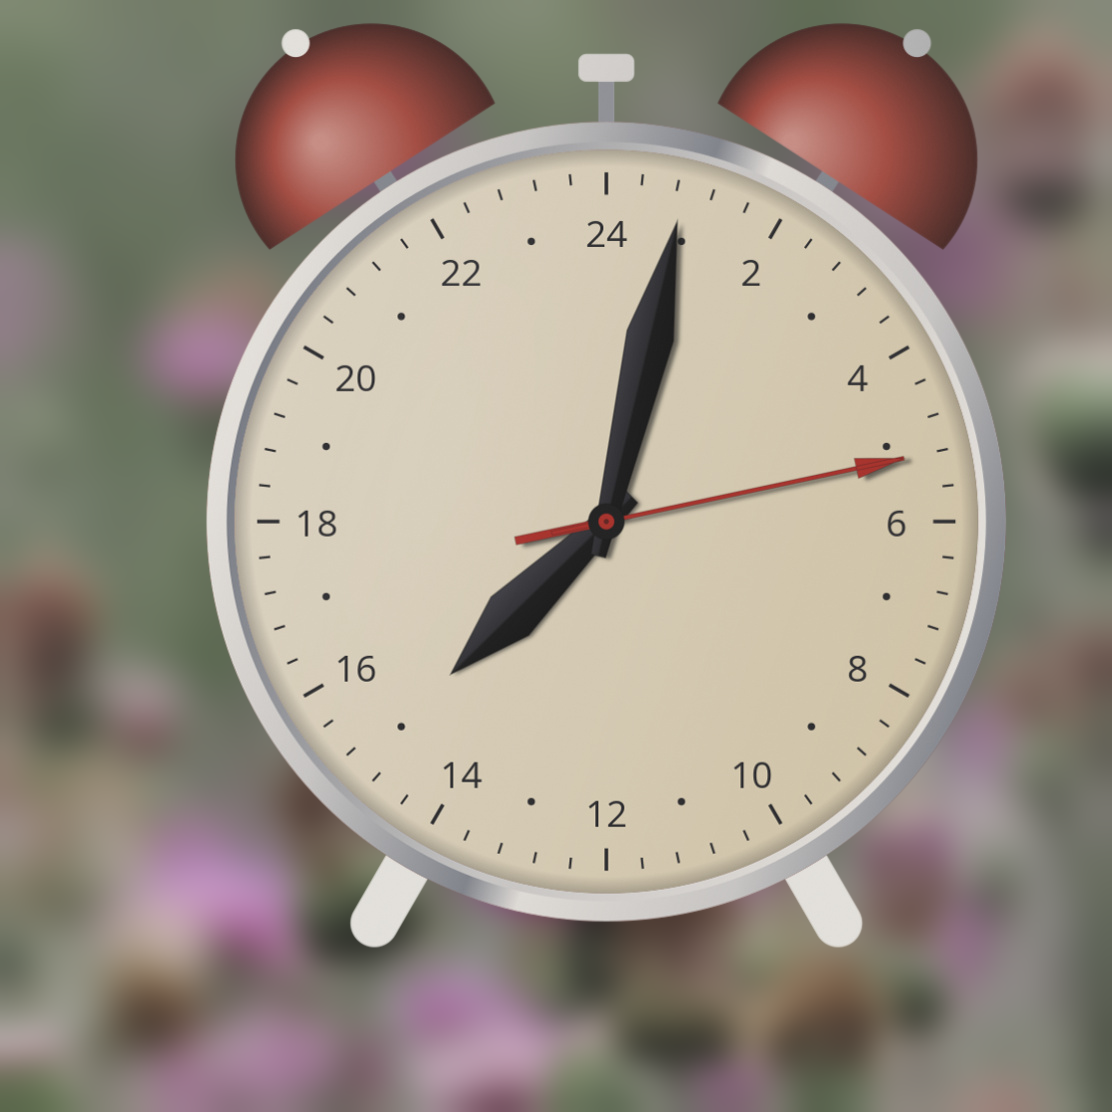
15:02:13
